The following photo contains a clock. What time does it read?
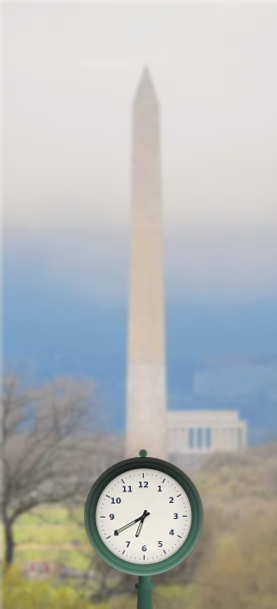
6:40
